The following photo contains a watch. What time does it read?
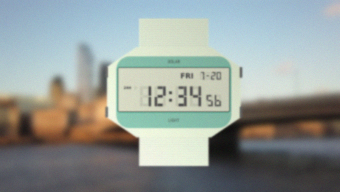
12:34:56
